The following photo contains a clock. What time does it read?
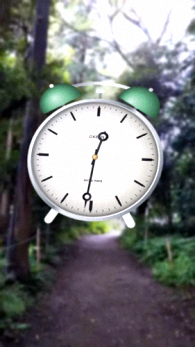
12:31
